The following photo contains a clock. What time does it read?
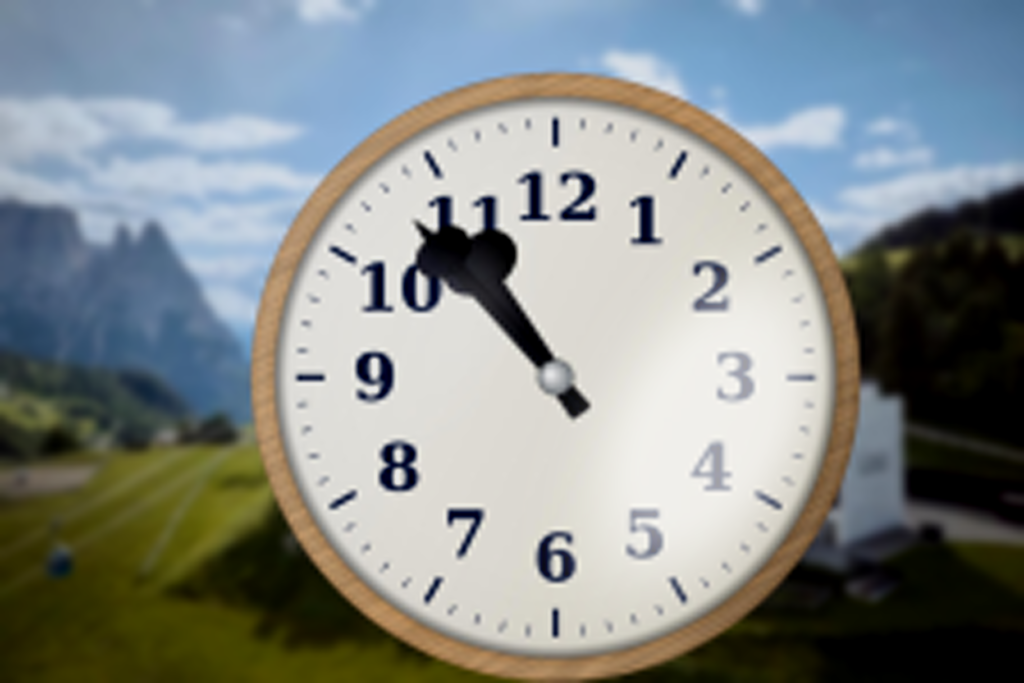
10:53
